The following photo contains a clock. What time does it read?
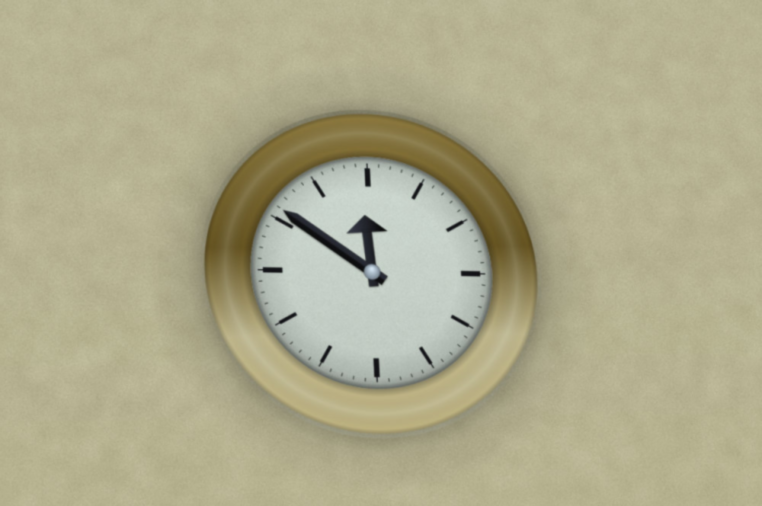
11:51
